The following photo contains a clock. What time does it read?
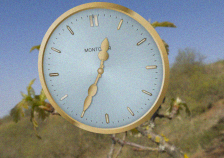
12:35
